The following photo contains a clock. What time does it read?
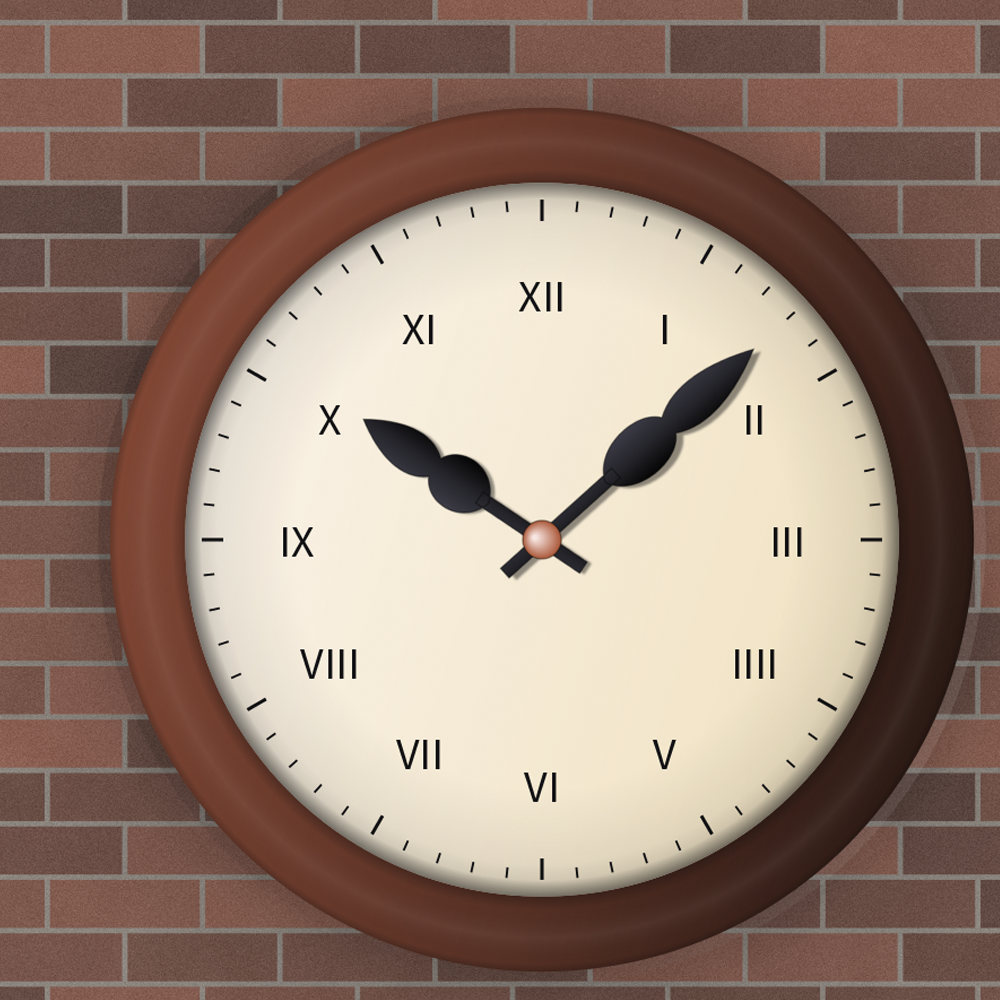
10:08
